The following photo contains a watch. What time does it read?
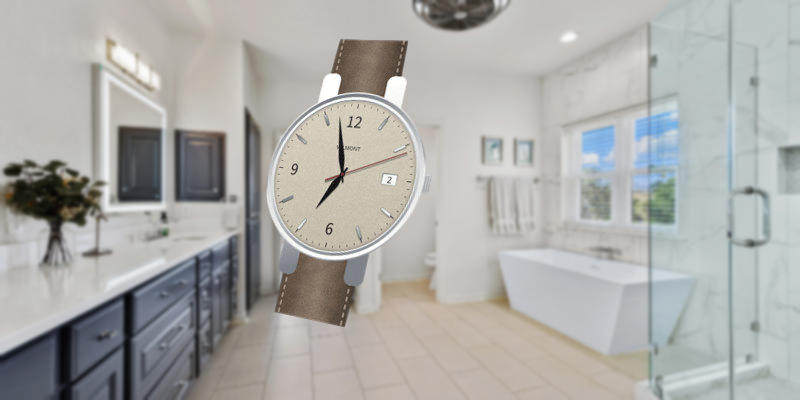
6:57:11
